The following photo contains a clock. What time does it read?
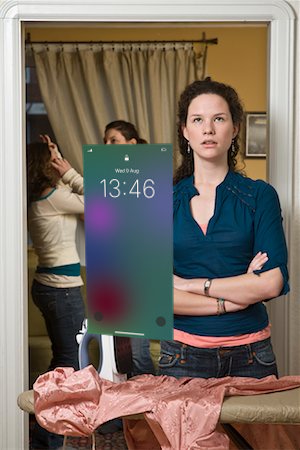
13:46
